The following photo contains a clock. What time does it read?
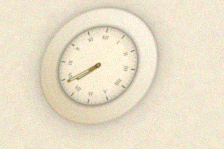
7:39
